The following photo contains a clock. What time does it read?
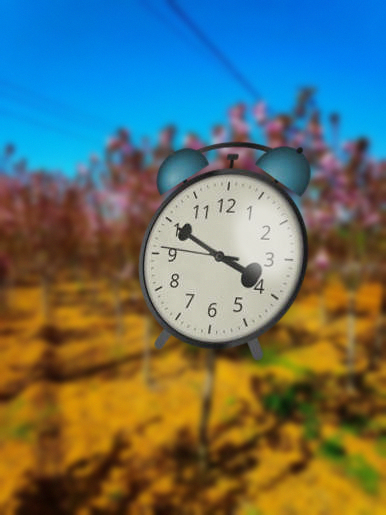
3:49:46
